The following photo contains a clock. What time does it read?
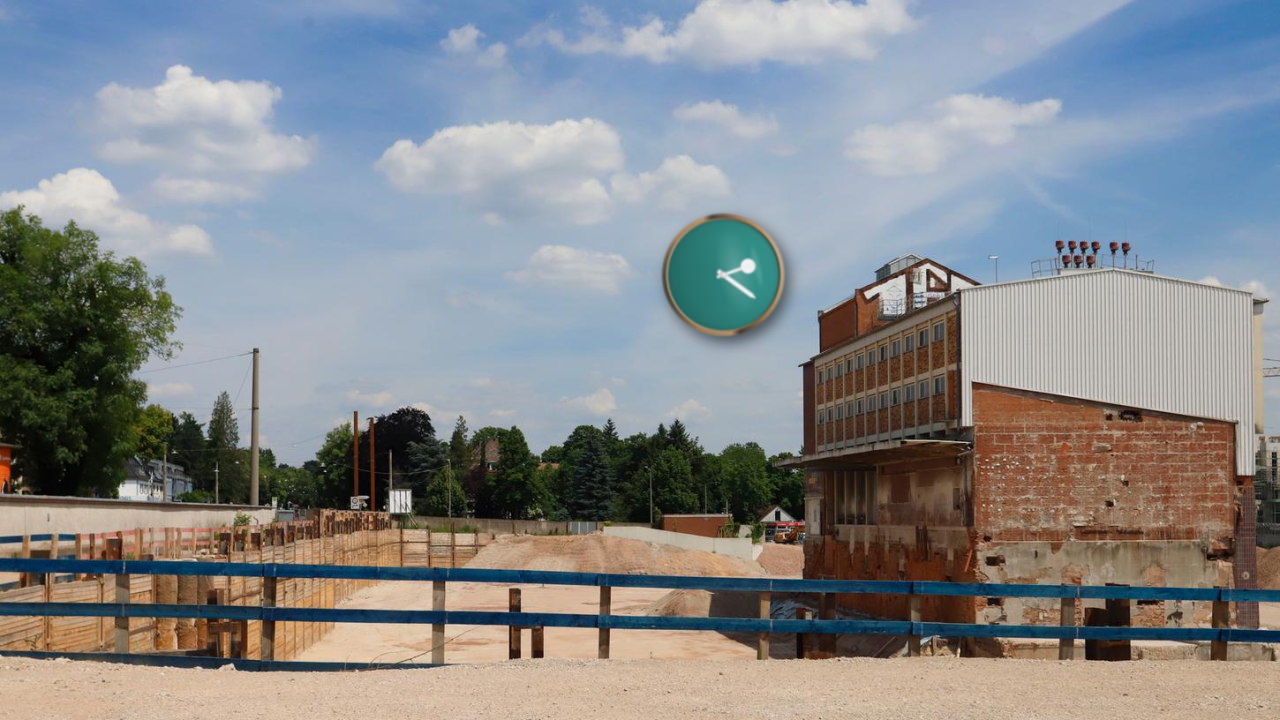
2:21
